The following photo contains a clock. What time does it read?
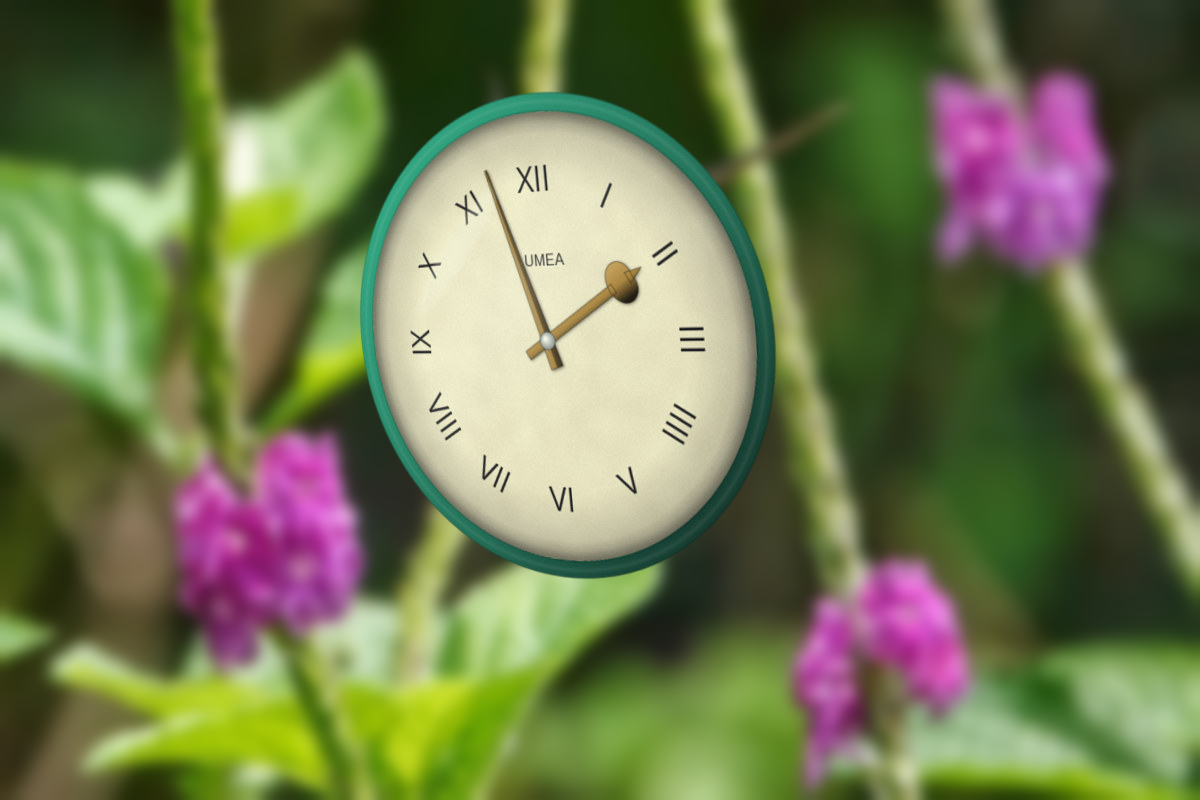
1:57
